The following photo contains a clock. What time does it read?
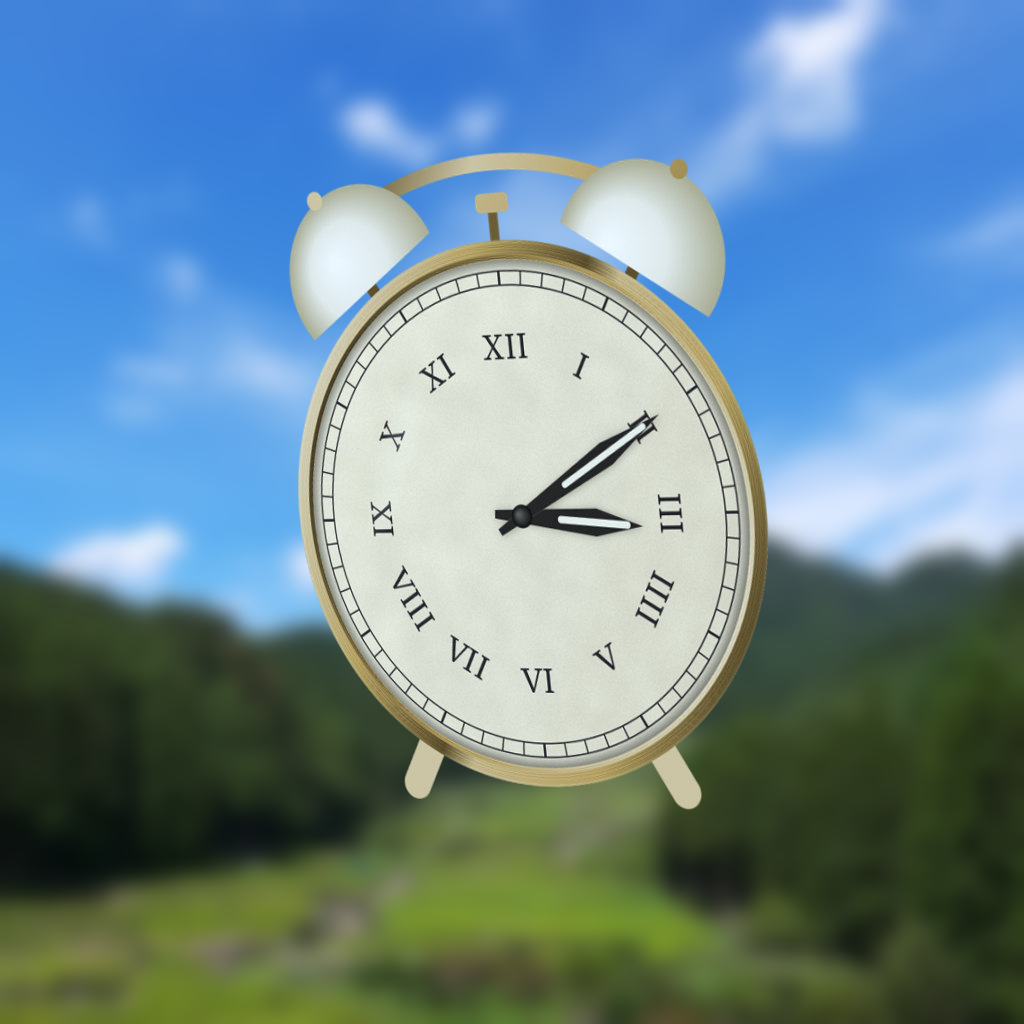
3:10
